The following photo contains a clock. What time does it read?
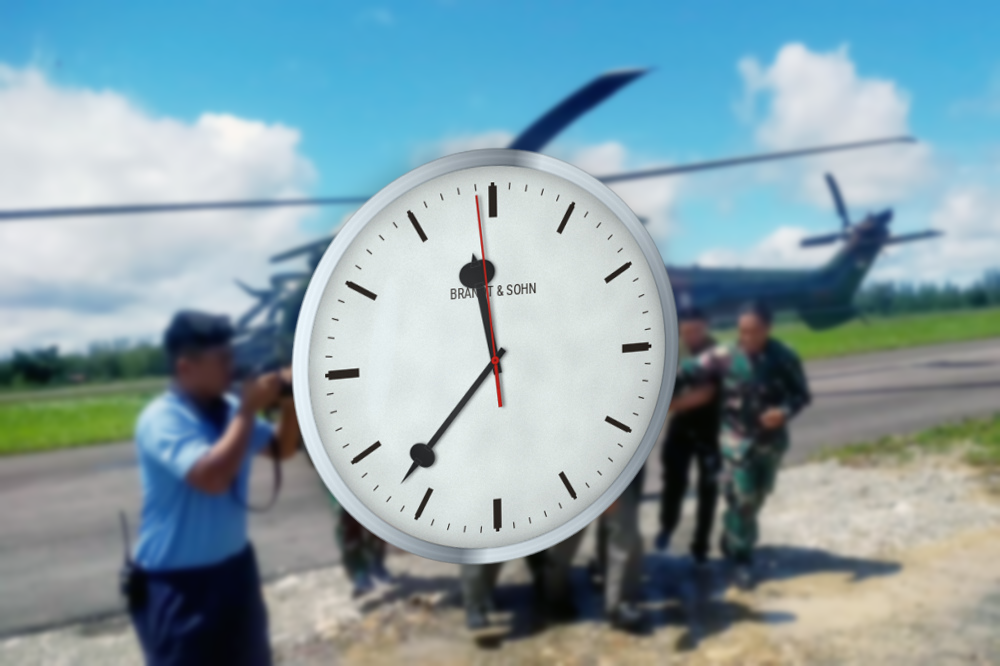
11:36:59
